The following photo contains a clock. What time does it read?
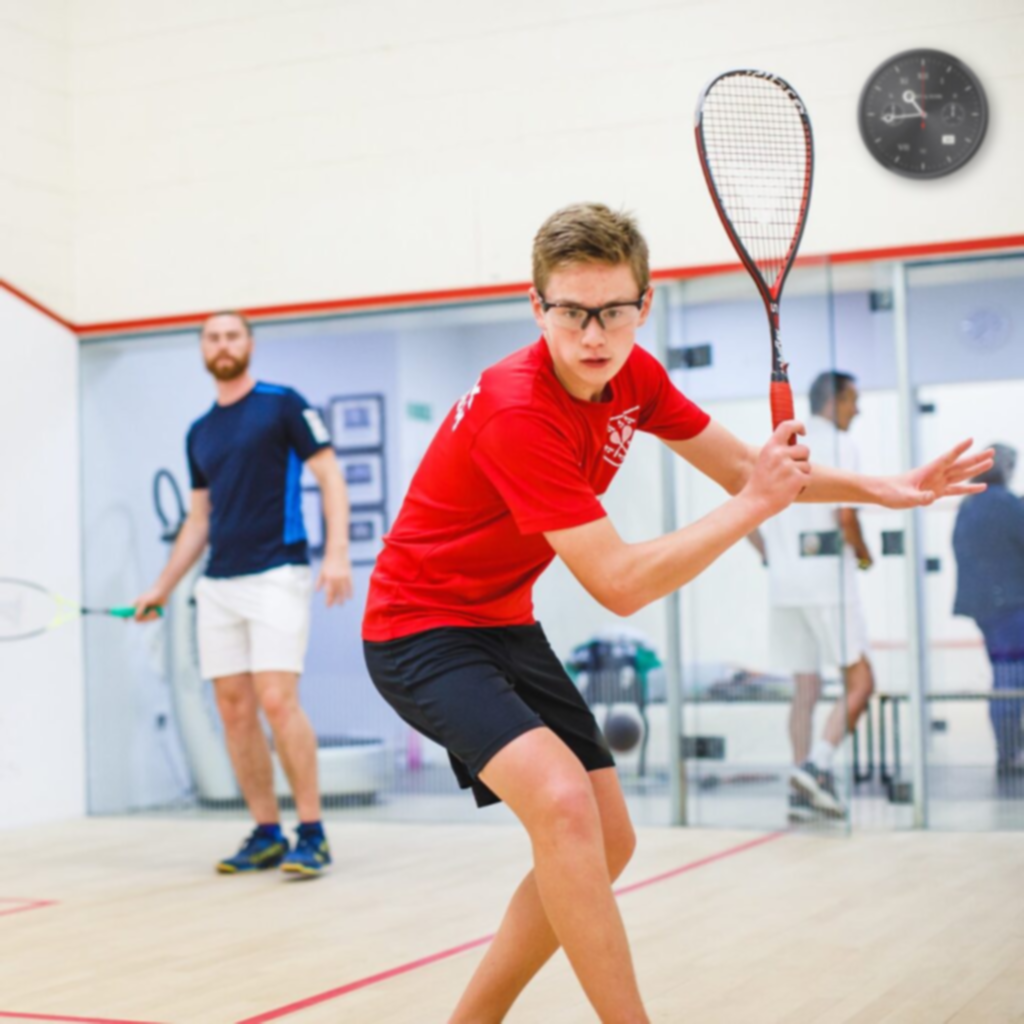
10:44
